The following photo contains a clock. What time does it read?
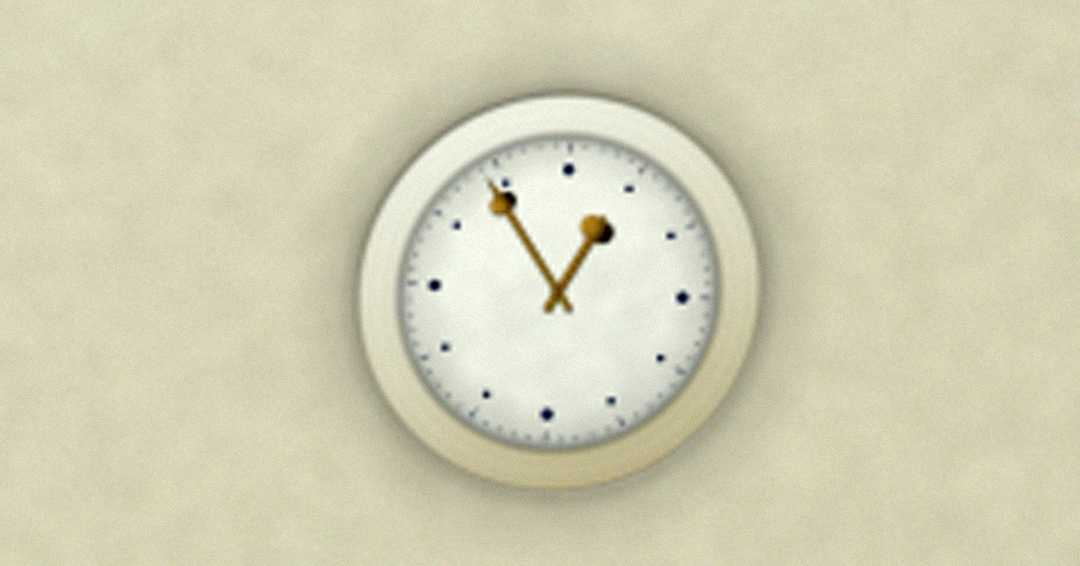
12:54
